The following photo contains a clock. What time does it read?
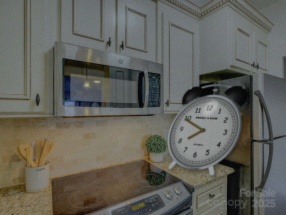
7:49
